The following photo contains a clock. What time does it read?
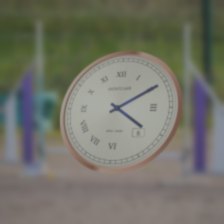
4:10
